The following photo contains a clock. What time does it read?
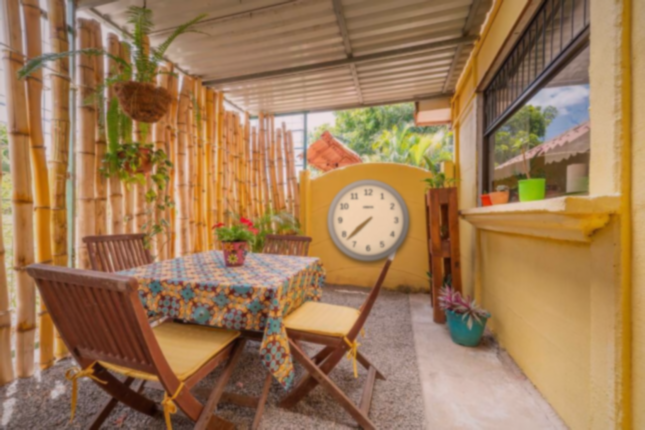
7:38
